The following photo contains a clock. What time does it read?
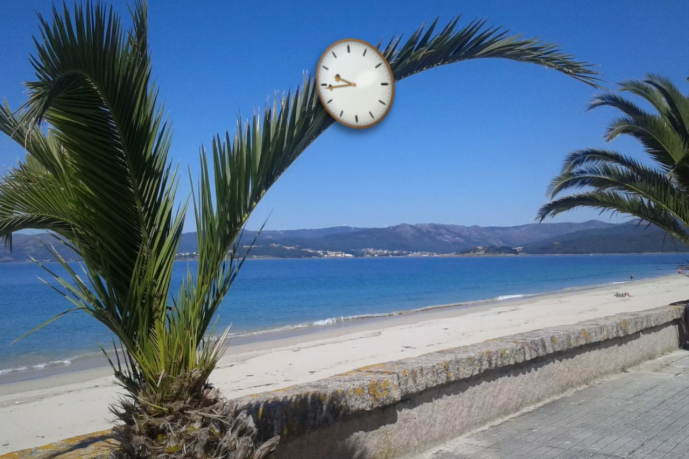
9:44
